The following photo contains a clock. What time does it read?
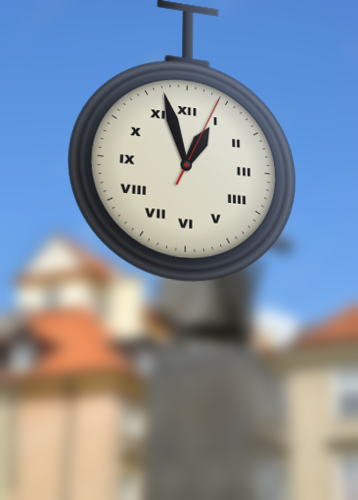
12:57:04
